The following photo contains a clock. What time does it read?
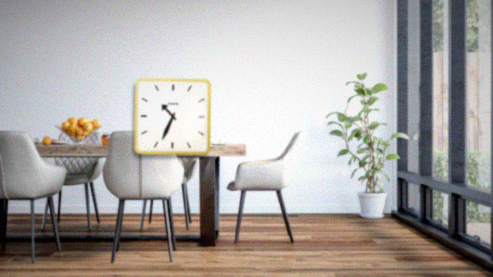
10:34
